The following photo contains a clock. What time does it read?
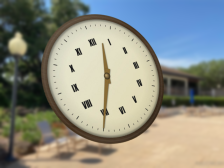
12:35
